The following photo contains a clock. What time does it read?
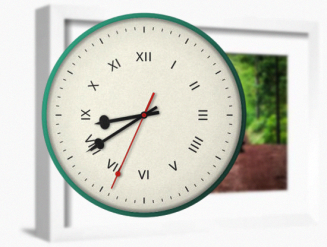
8:39:34
